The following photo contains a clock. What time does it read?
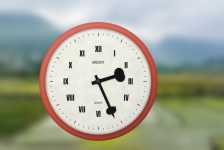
2:26
